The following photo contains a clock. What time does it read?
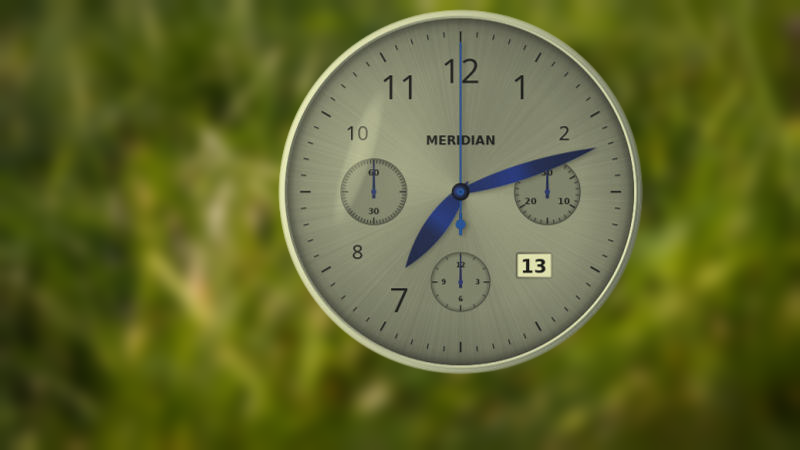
7:12:00
